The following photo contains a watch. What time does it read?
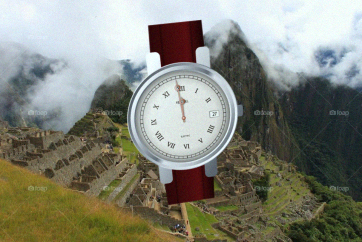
11:59
